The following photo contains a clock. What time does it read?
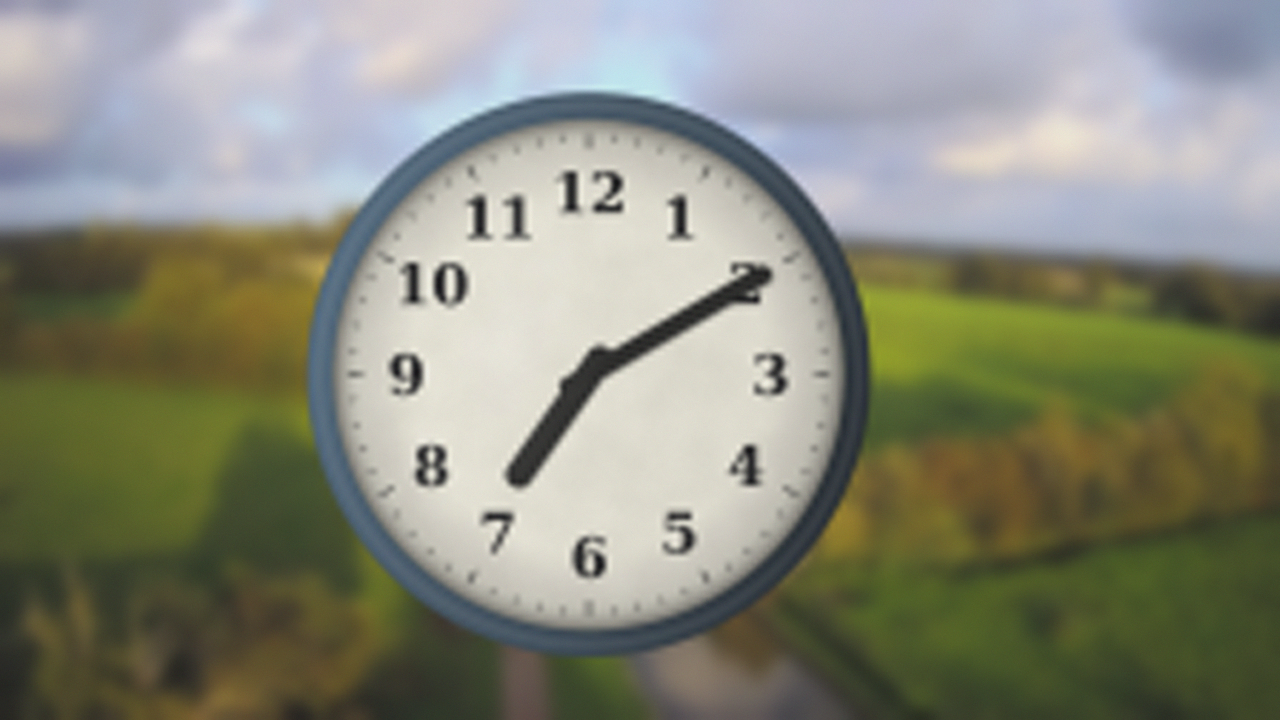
7:10
